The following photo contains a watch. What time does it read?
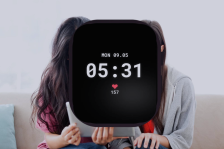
5:31
